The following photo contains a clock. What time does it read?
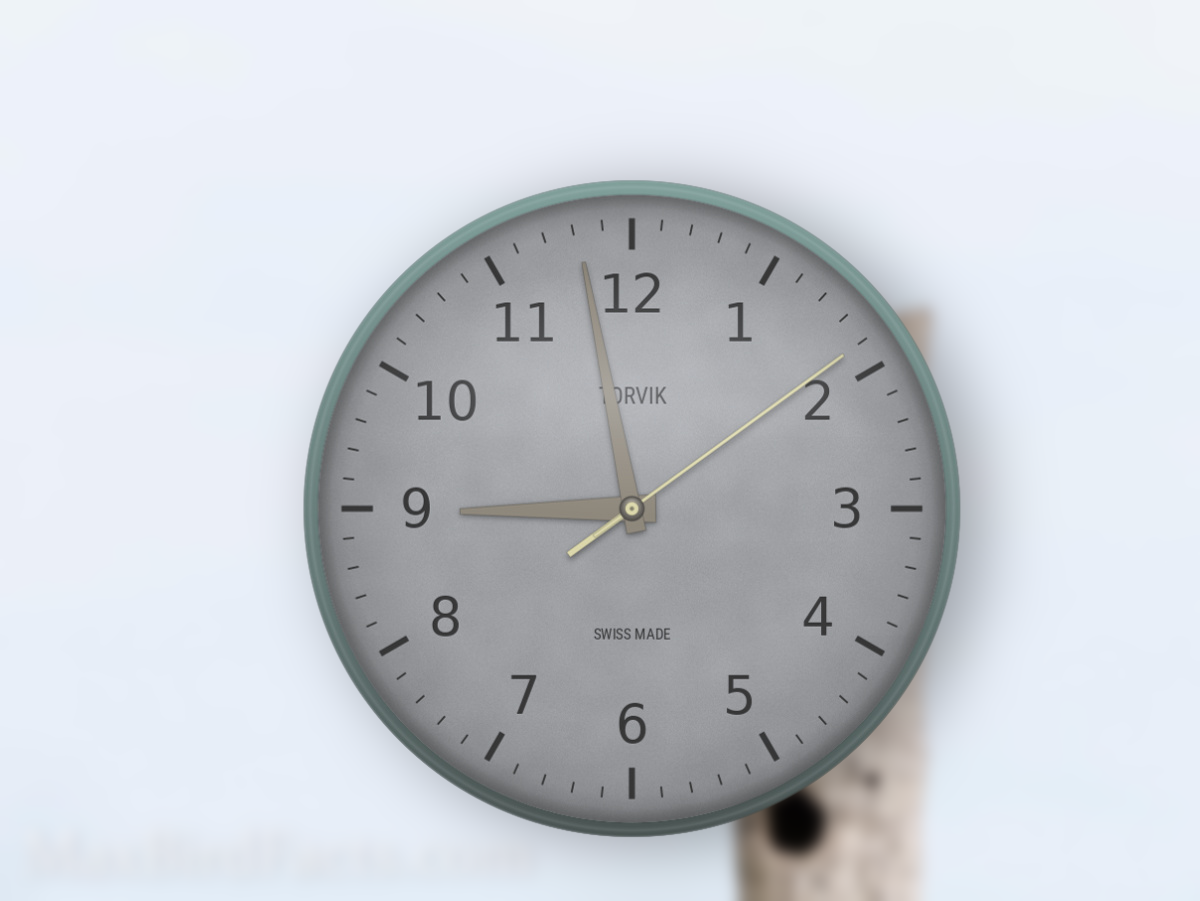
8:58:09
